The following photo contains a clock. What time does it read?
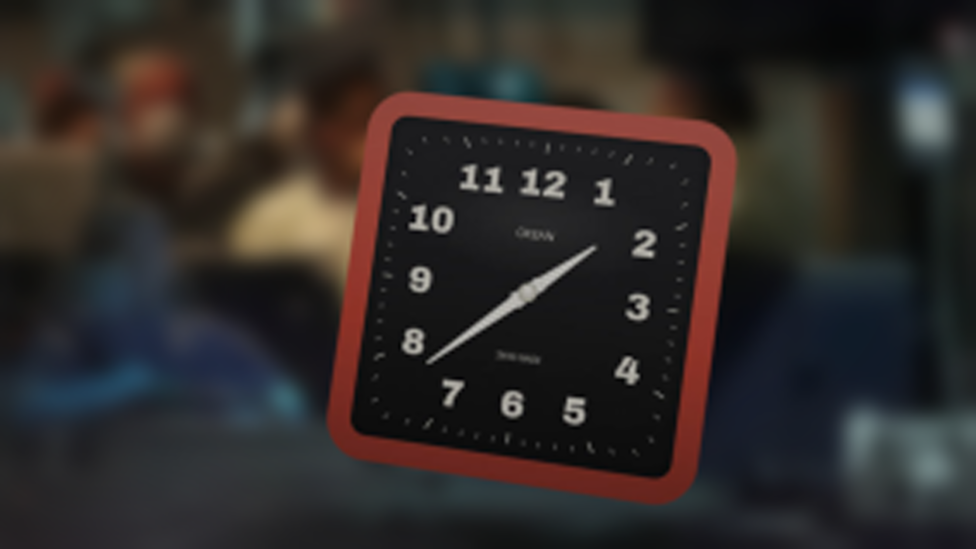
1:38
